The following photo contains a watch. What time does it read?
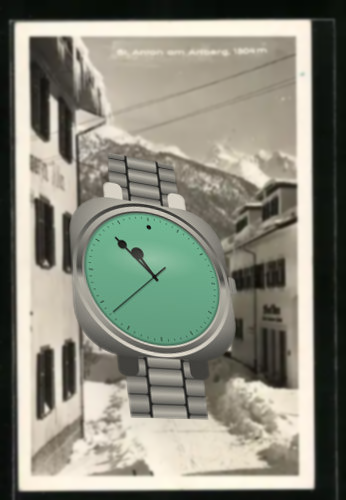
10:52:38
